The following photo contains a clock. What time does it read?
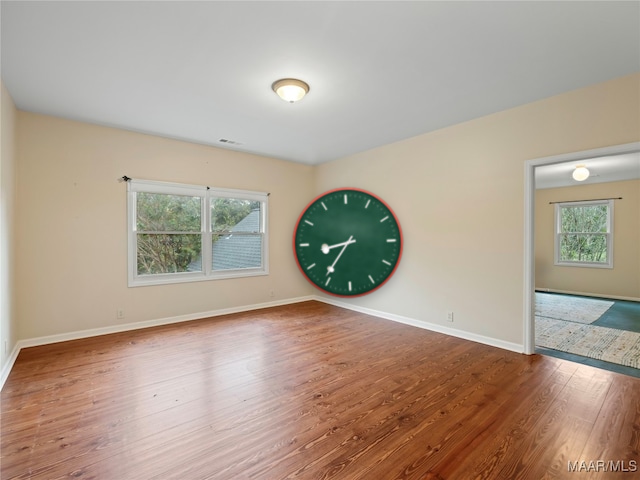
8:36
